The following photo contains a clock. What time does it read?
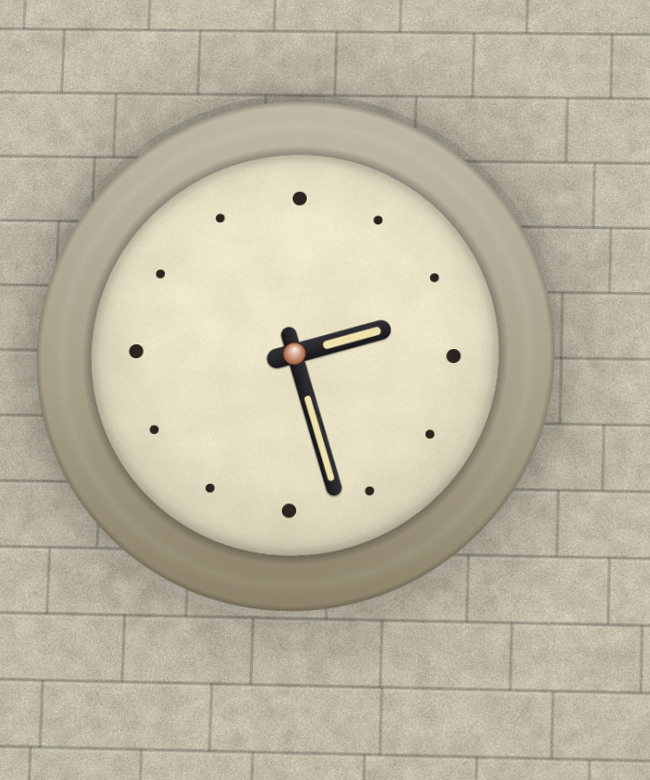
2:27
